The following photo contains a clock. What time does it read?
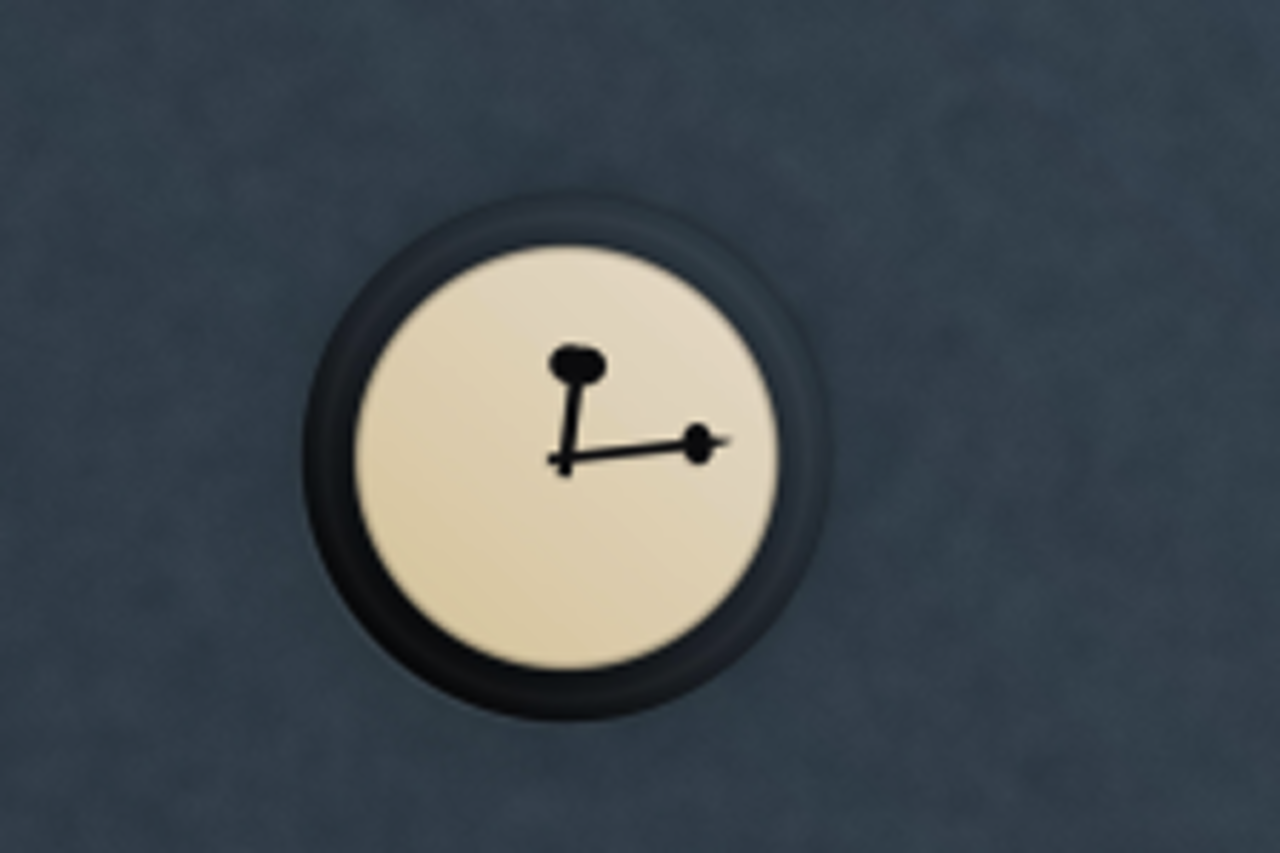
12:14
